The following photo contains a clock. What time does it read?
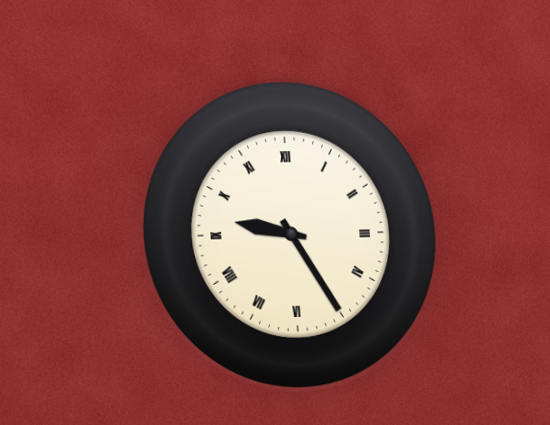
9:25
